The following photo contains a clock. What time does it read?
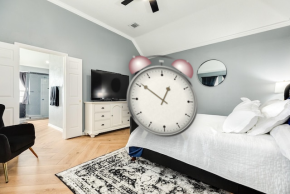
12:51
